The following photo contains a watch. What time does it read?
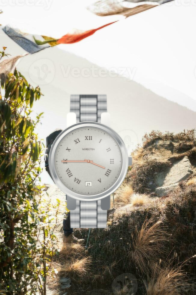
3:45
